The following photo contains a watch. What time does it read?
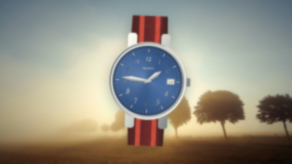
1:46
